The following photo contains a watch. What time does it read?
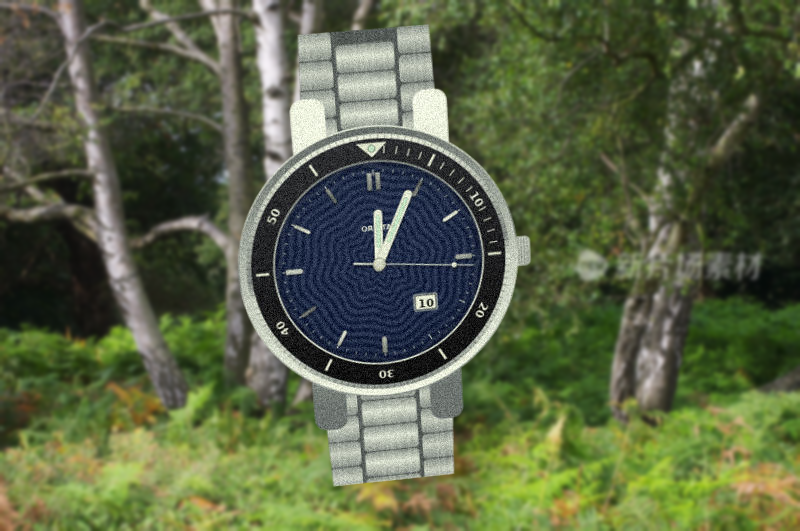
12:04:16
